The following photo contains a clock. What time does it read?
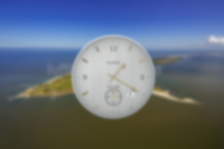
1:20
